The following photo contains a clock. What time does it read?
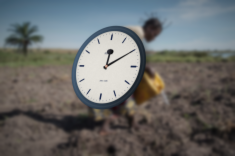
12:10
